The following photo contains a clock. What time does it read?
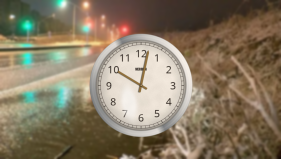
10:02
